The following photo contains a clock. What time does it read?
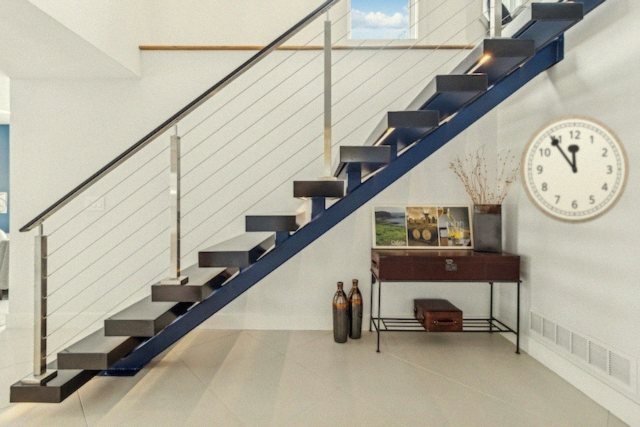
11:54
